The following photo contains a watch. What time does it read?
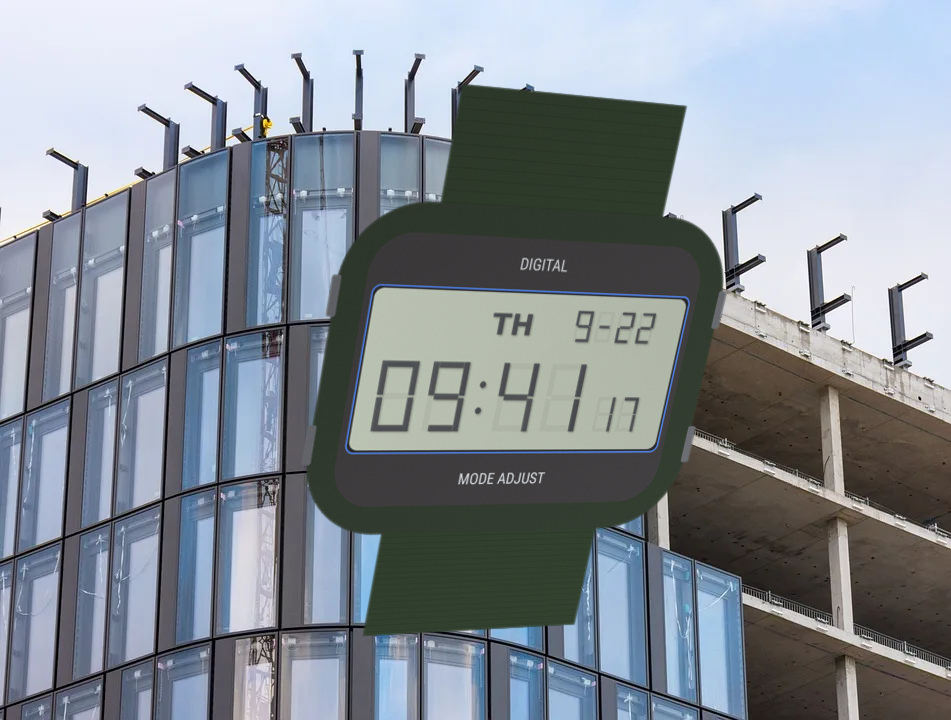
9:41:17
